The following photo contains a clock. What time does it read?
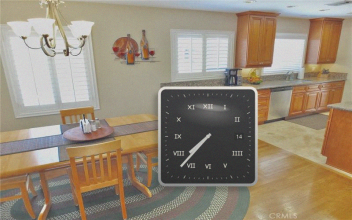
7:37
